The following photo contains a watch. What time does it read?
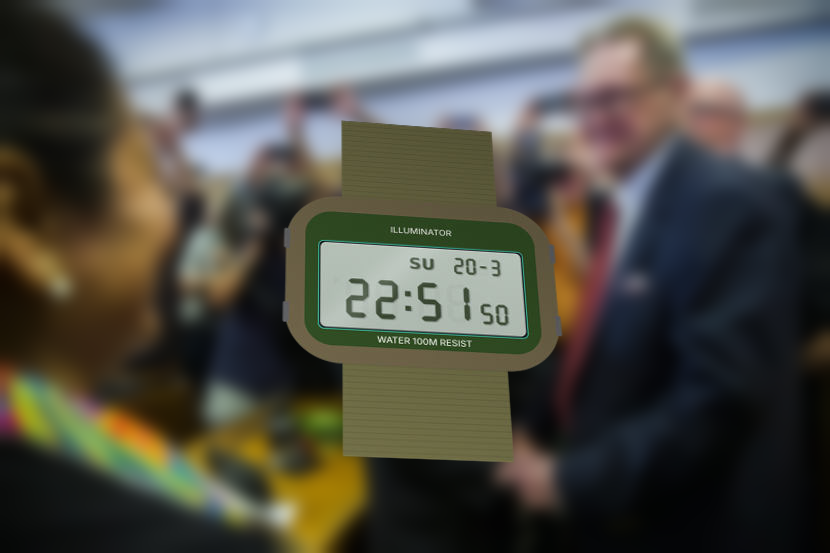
22:51:50
